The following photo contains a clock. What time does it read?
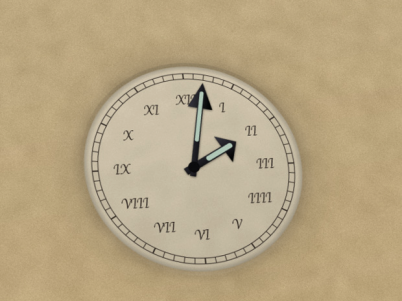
2:02
